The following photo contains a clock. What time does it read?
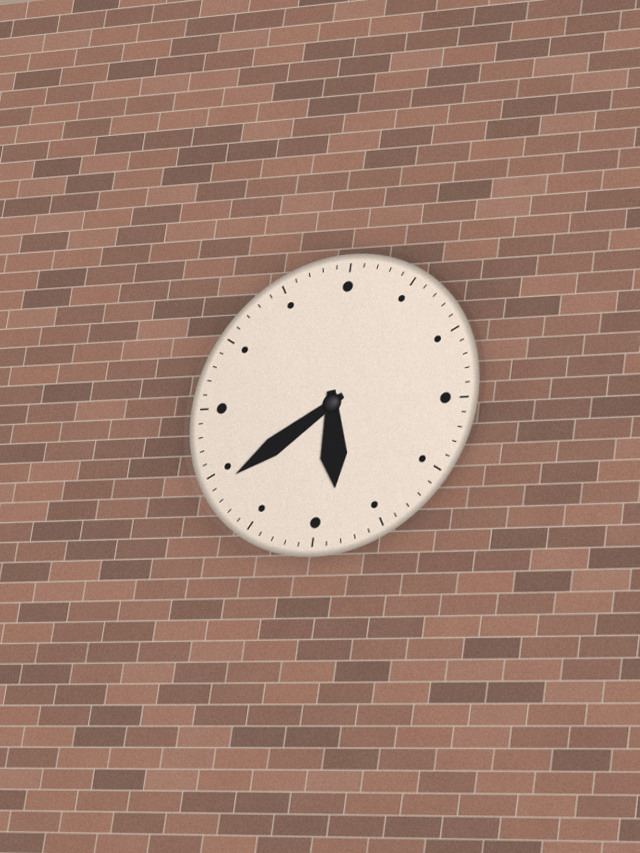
5:39
